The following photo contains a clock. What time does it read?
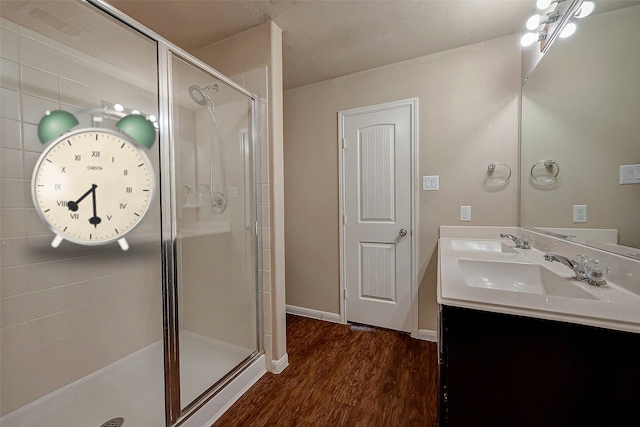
7:29
